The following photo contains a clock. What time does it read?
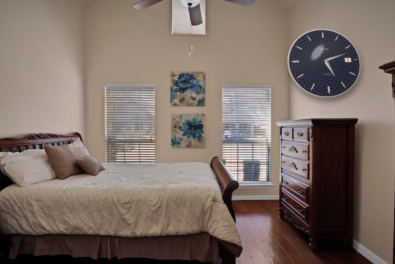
5:12
